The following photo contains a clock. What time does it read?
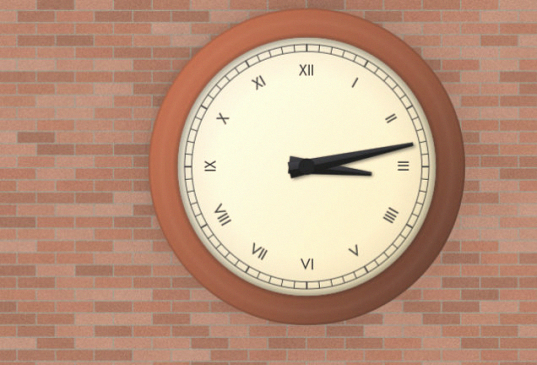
3:13
